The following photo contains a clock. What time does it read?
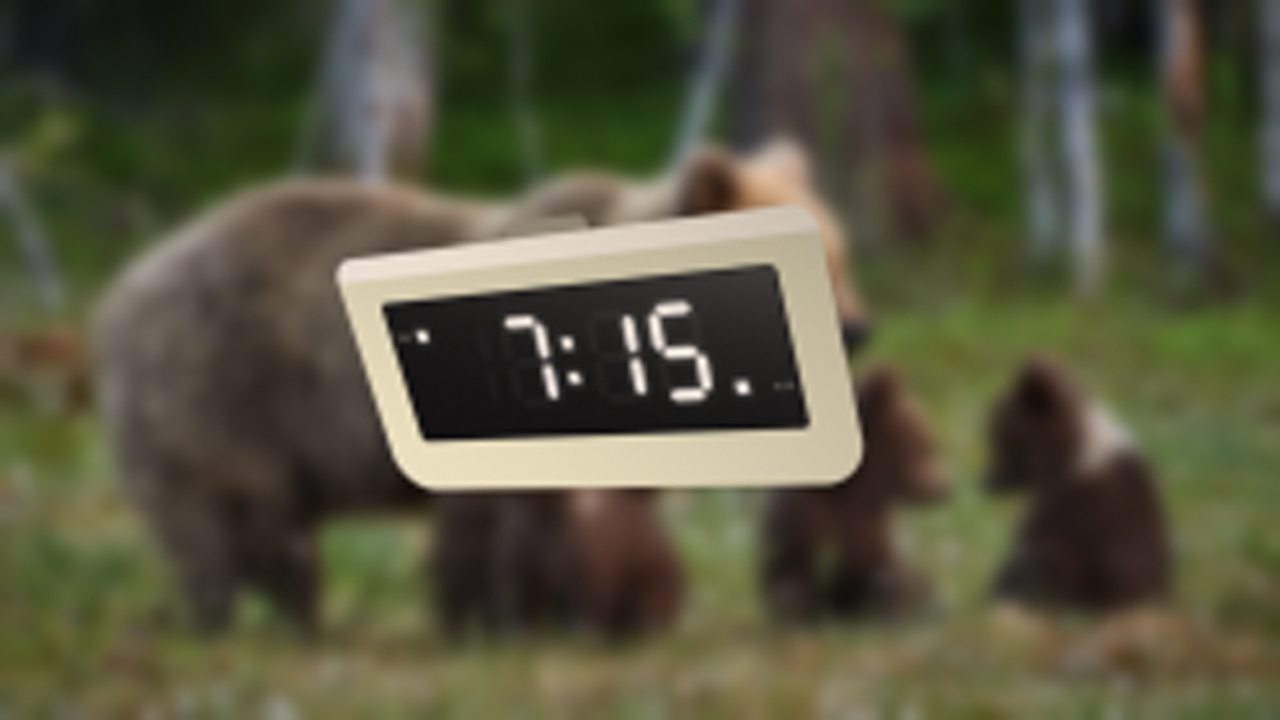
7:15
